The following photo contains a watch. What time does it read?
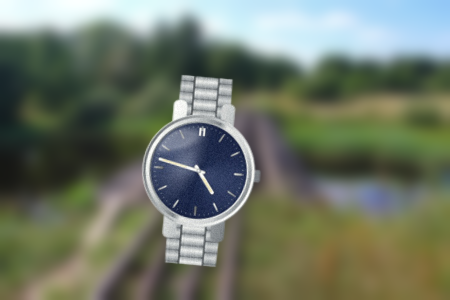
4:47
